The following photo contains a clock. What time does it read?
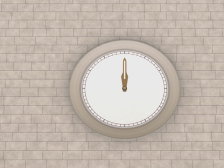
12:00
